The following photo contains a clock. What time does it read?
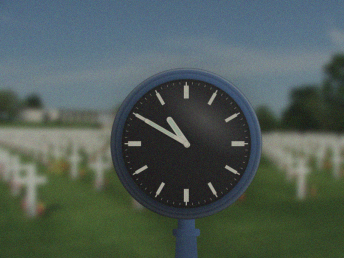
10:50
